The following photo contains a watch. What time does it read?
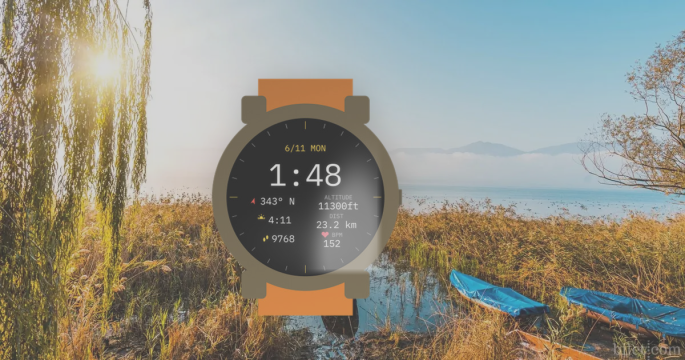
1:48
